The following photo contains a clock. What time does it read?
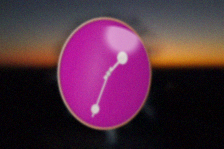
1:34
